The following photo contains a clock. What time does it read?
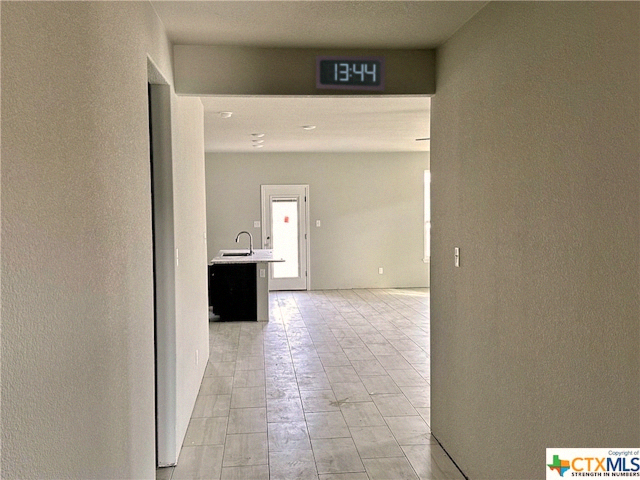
13:44
